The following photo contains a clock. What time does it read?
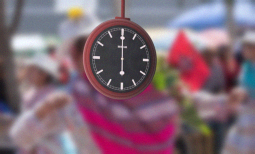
6:00
